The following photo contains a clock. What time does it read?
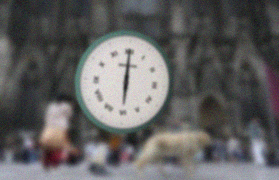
6:00
